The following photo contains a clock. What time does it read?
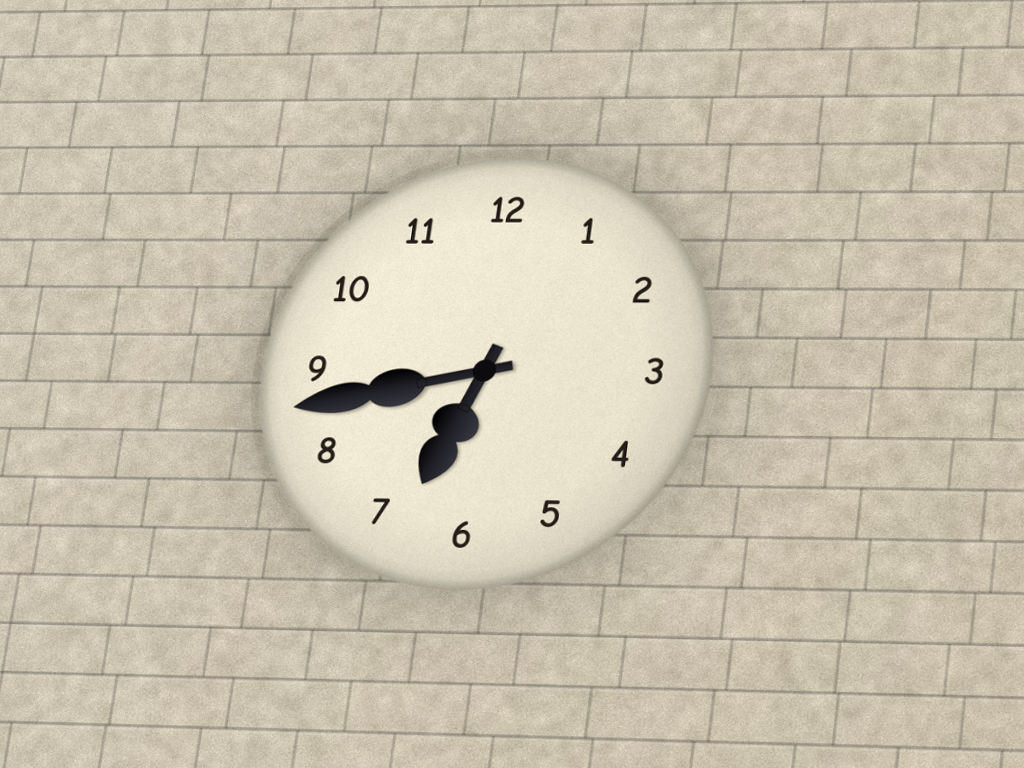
6:43
